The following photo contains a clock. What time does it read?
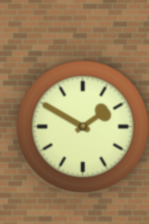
1:50
